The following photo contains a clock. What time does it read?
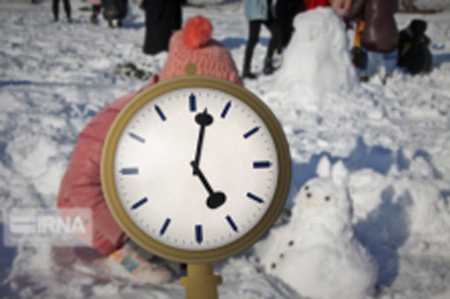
5:02
